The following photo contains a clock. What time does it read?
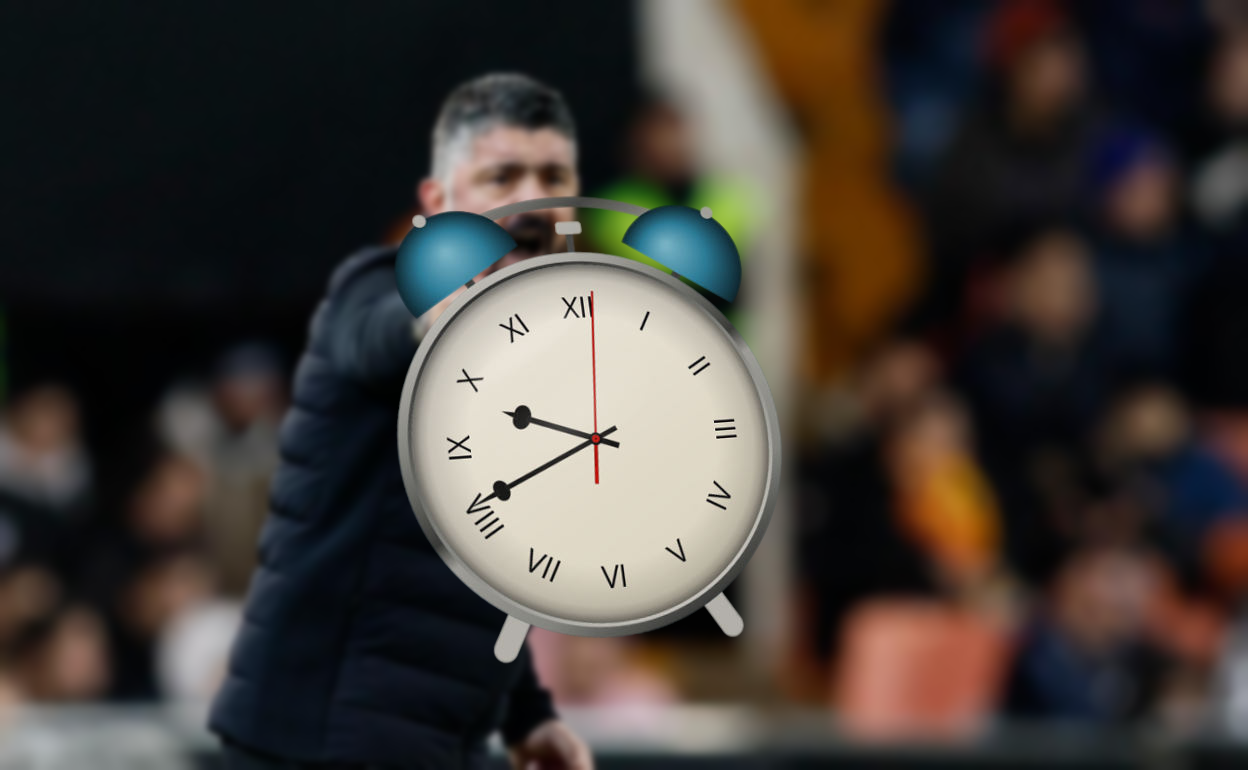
9:41:01
